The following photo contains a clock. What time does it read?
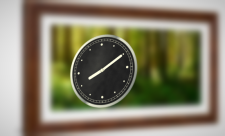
8:10
